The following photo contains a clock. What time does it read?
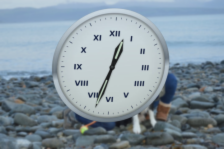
12:33
